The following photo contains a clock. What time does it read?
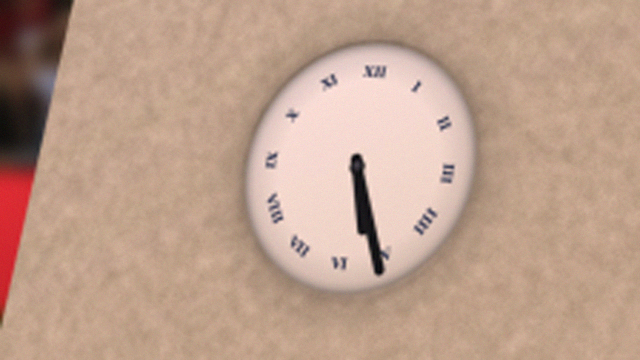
5:26
